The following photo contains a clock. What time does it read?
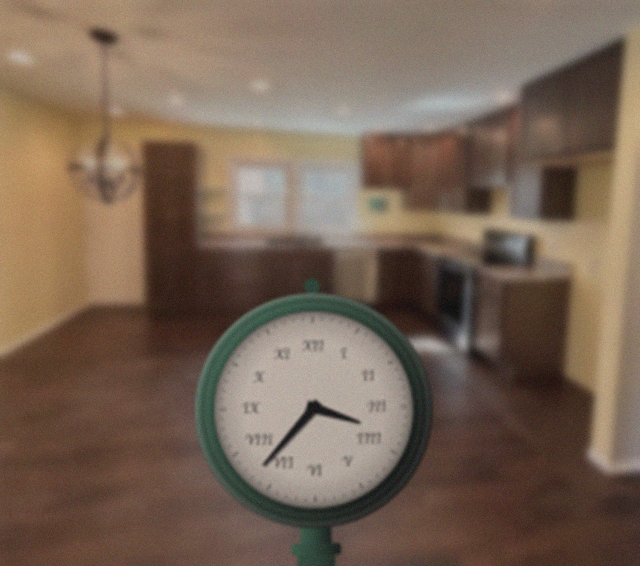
3:37
